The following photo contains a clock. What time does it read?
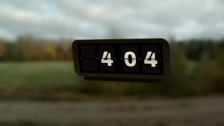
4:04
